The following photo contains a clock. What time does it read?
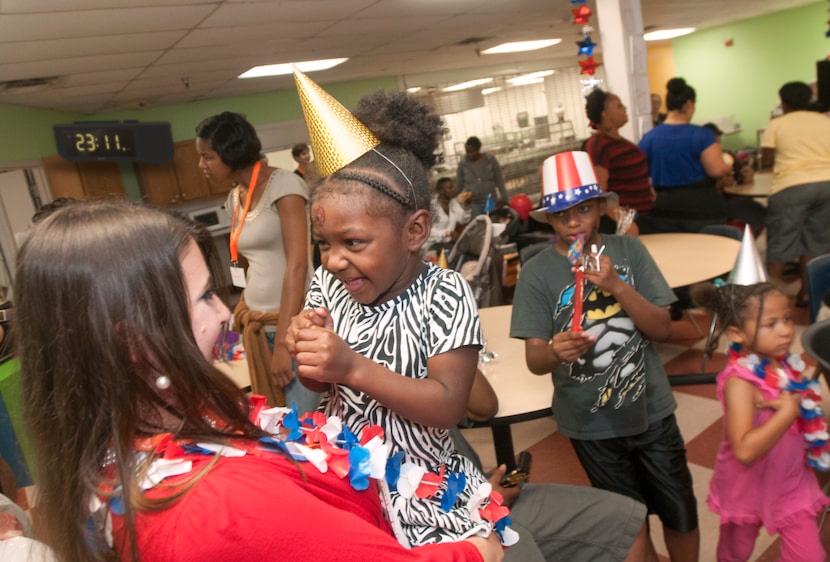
23:11
